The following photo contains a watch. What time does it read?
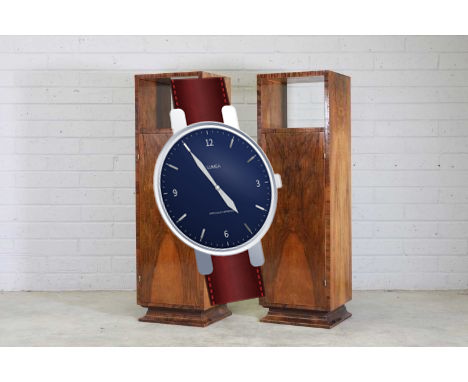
4:55
